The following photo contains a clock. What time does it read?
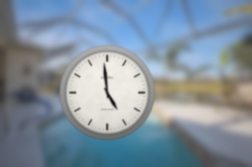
4:59
